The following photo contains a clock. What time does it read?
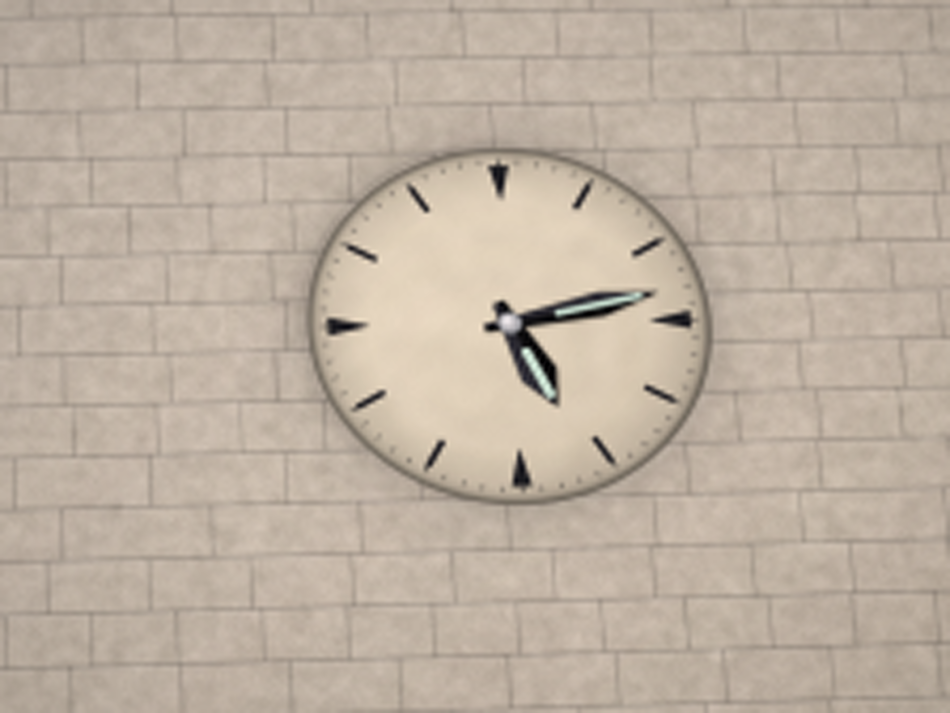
5:13
